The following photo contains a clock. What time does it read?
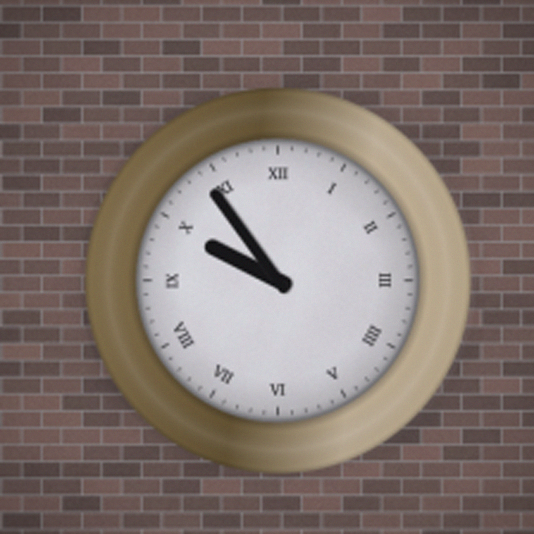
9:54
